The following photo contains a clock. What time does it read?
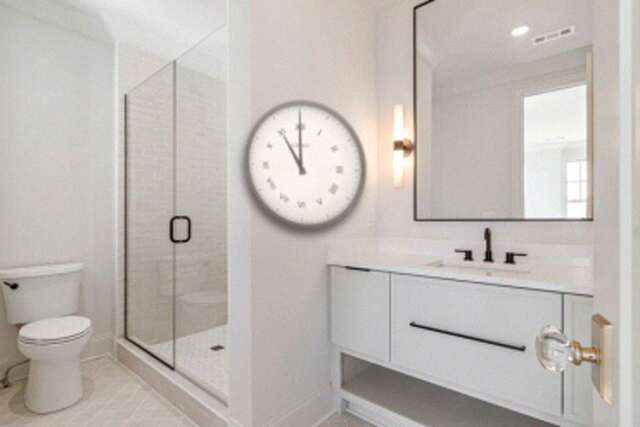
11:00
